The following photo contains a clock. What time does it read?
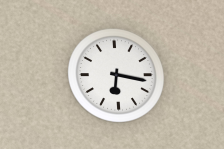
6:17
